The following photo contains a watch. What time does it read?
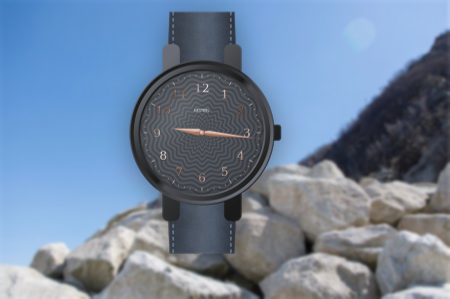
9:16
